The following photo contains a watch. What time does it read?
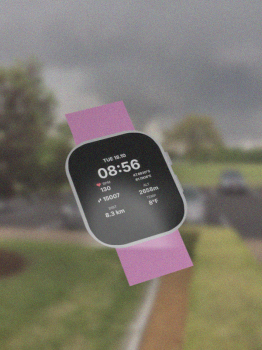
8:56
